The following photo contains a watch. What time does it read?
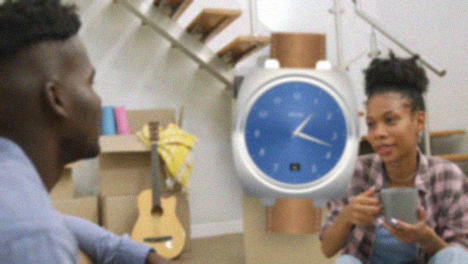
1:18
